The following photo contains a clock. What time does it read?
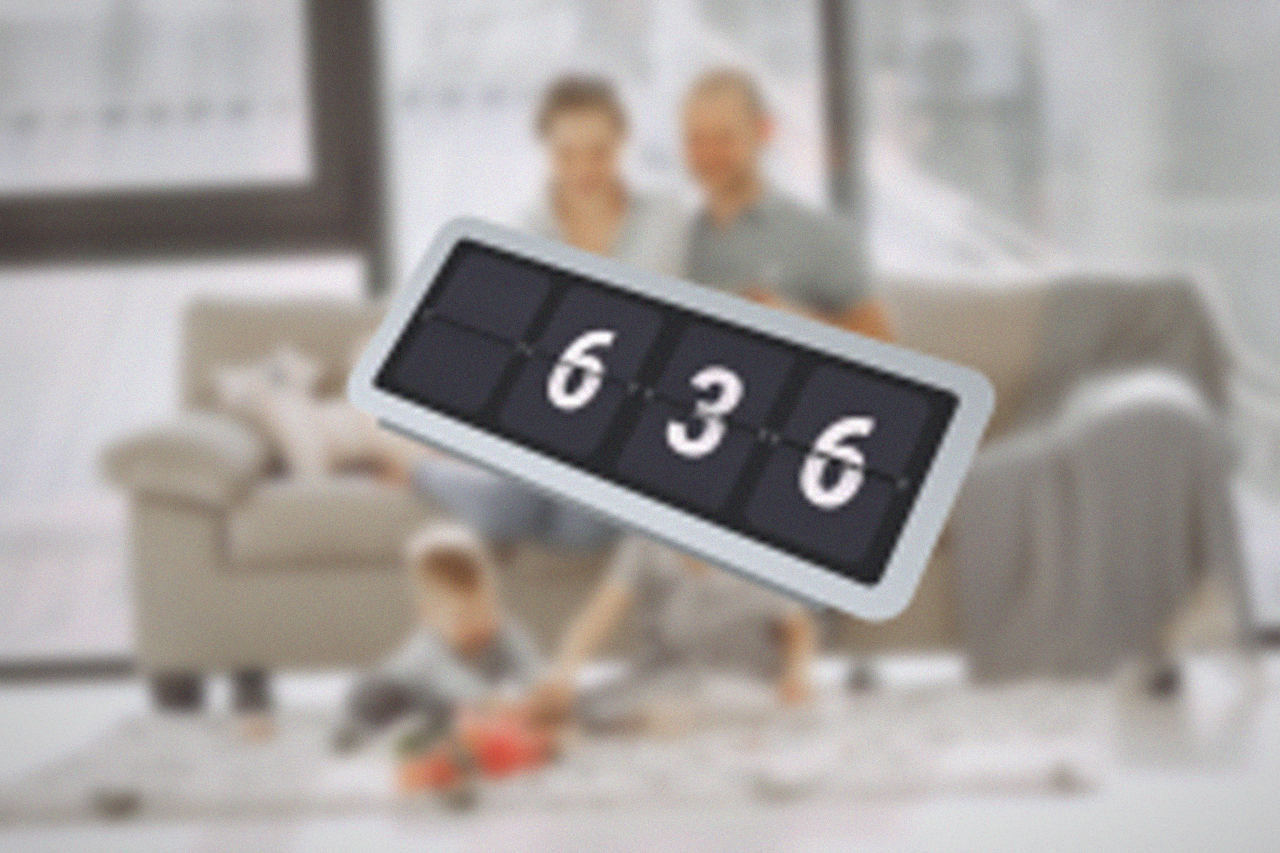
6:36
